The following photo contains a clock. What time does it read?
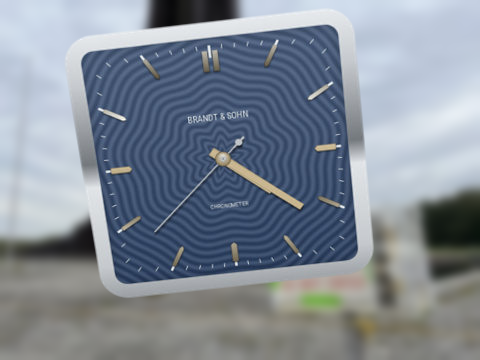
4:21:38
